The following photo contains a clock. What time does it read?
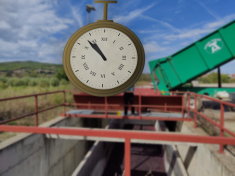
10:53
